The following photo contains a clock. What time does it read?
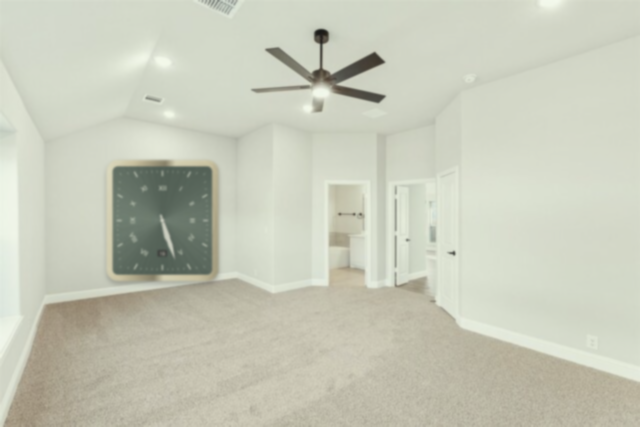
5:27
